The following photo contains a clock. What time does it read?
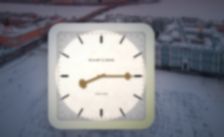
8:15
